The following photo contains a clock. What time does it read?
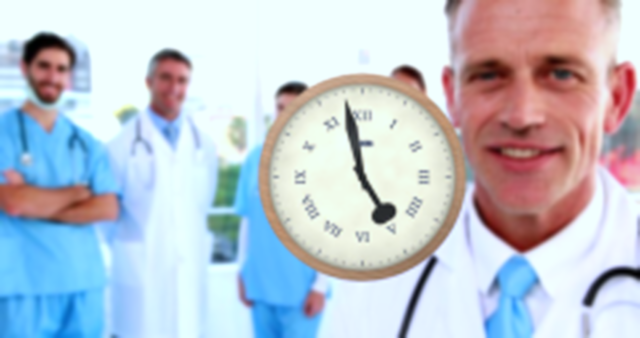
4:58
